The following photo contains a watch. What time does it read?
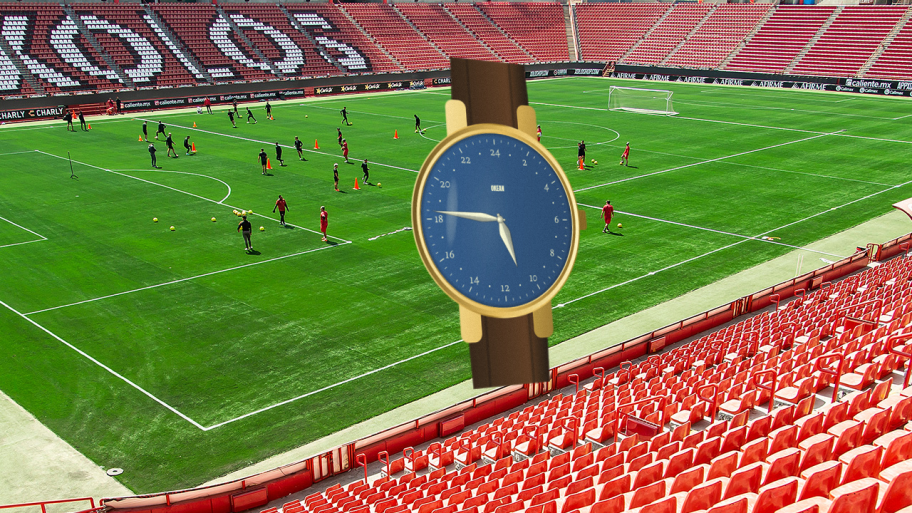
10:46
